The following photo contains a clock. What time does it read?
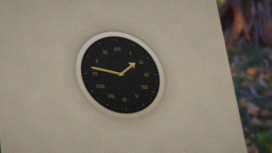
1:47
